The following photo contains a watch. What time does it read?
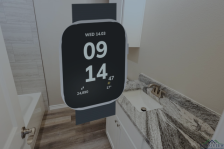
9:14
